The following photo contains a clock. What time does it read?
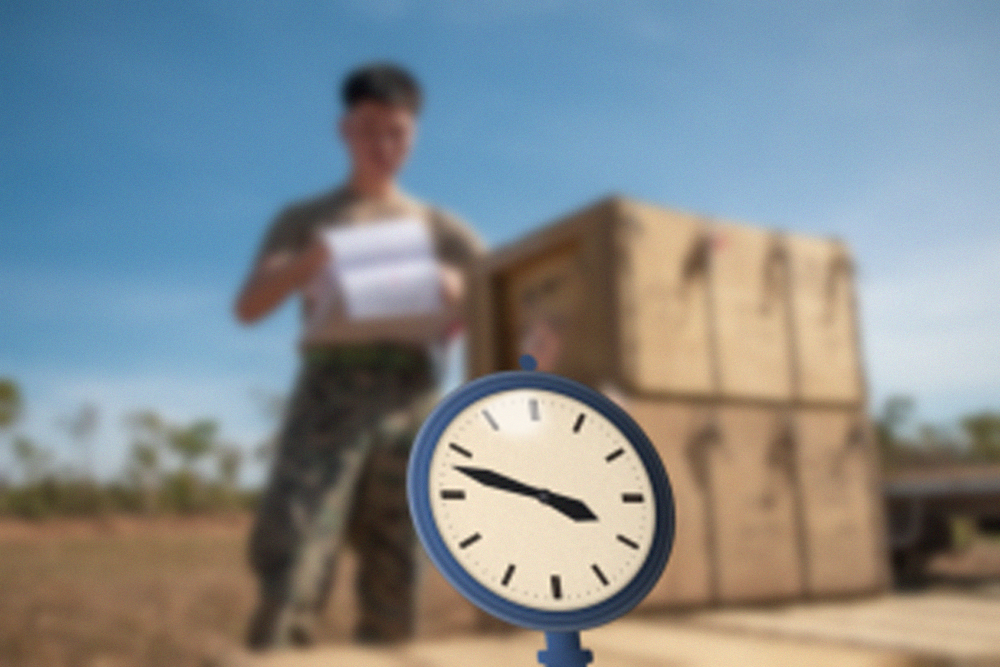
3:48
